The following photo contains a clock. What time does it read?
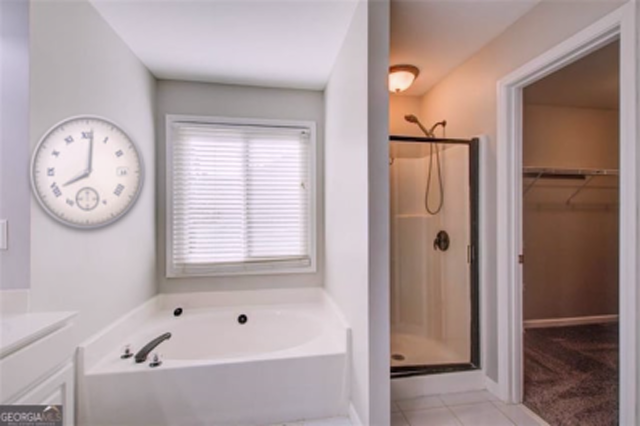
8:01
